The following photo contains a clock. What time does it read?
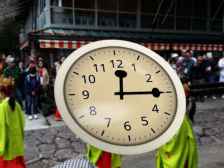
12:15
